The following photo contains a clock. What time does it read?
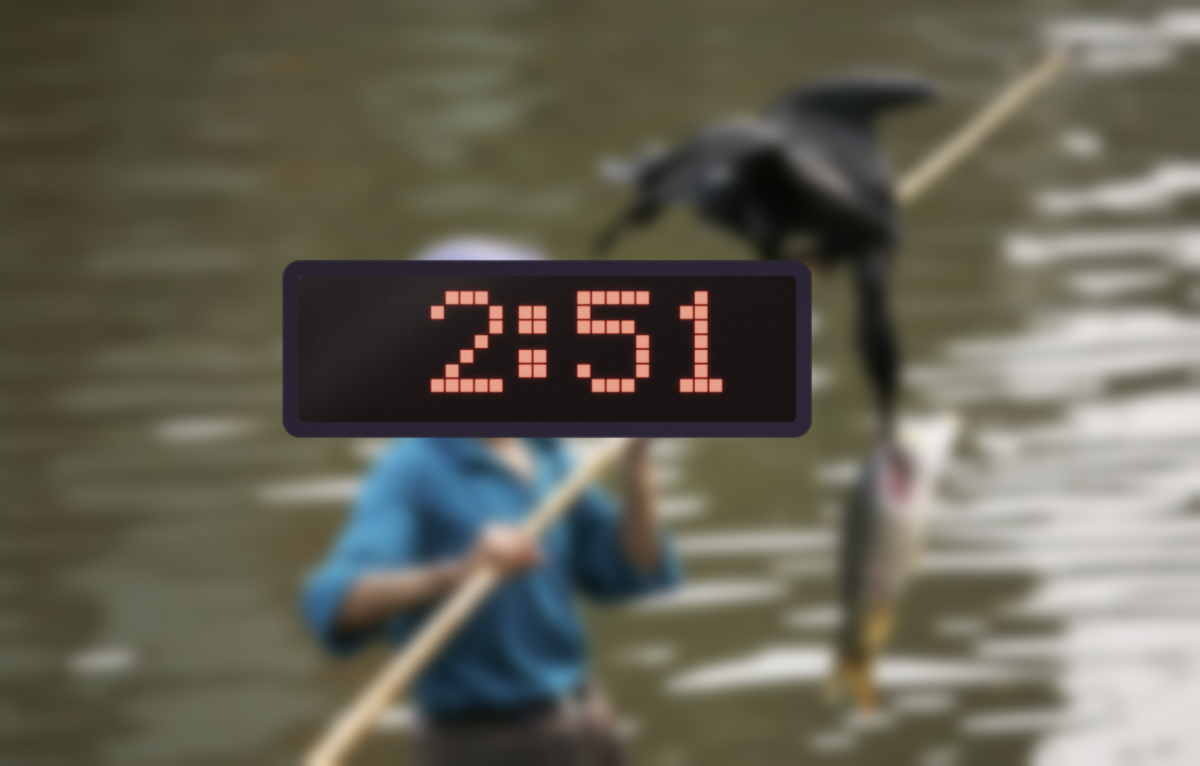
2:51
